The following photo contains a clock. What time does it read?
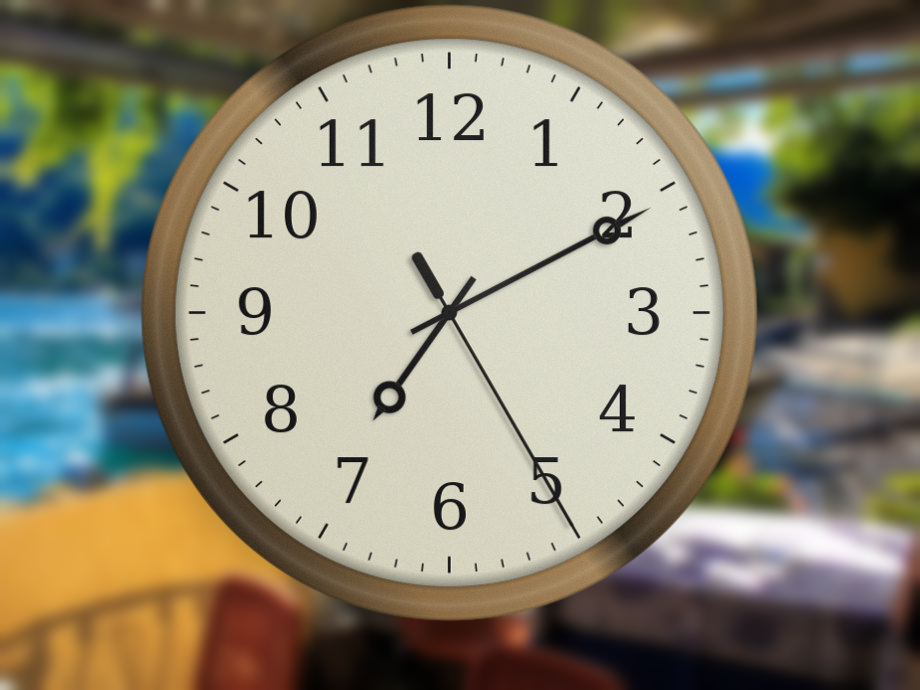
7:10:25
